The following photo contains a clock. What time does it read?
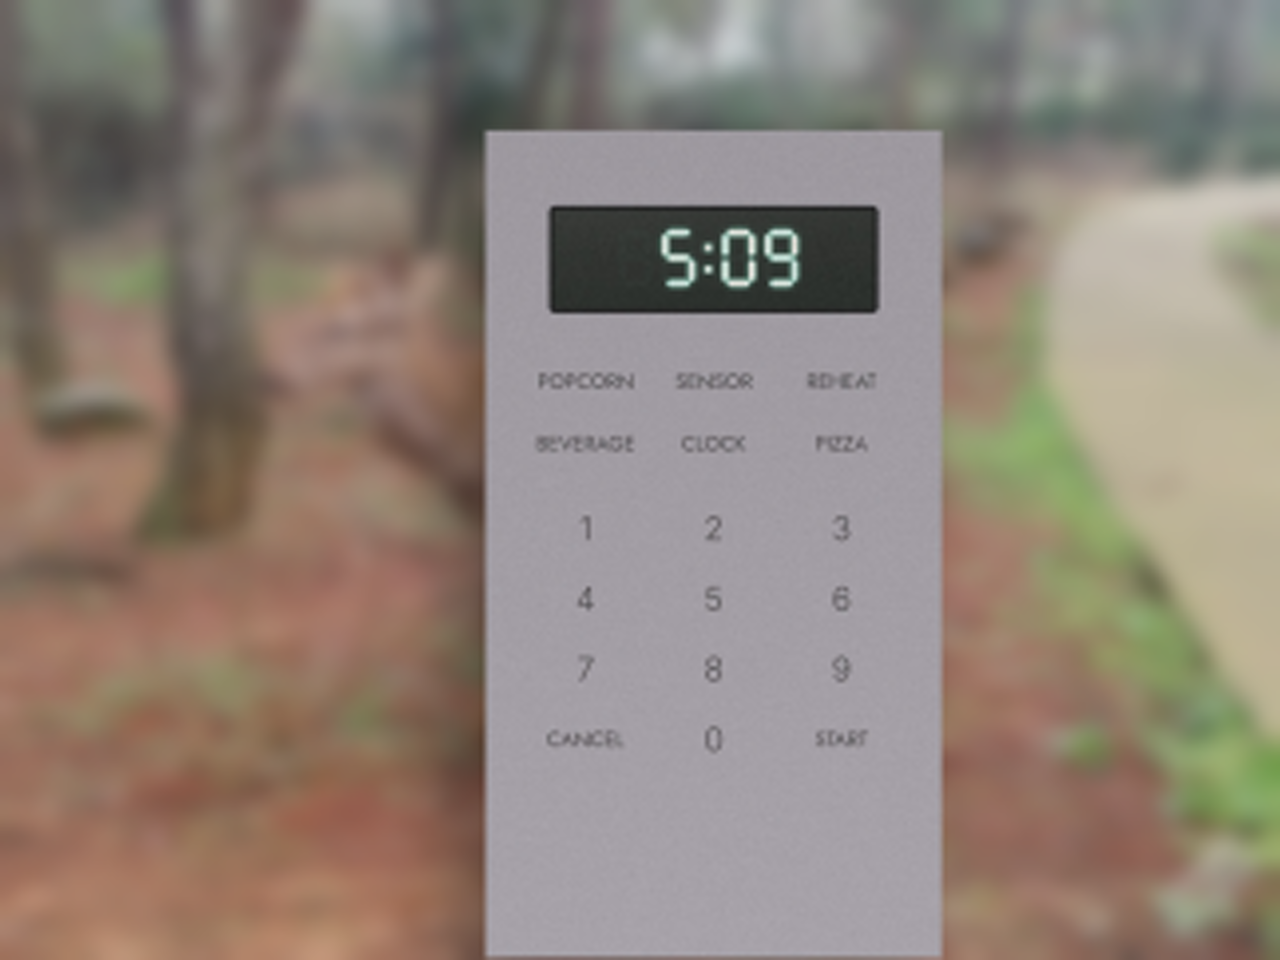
5:09
